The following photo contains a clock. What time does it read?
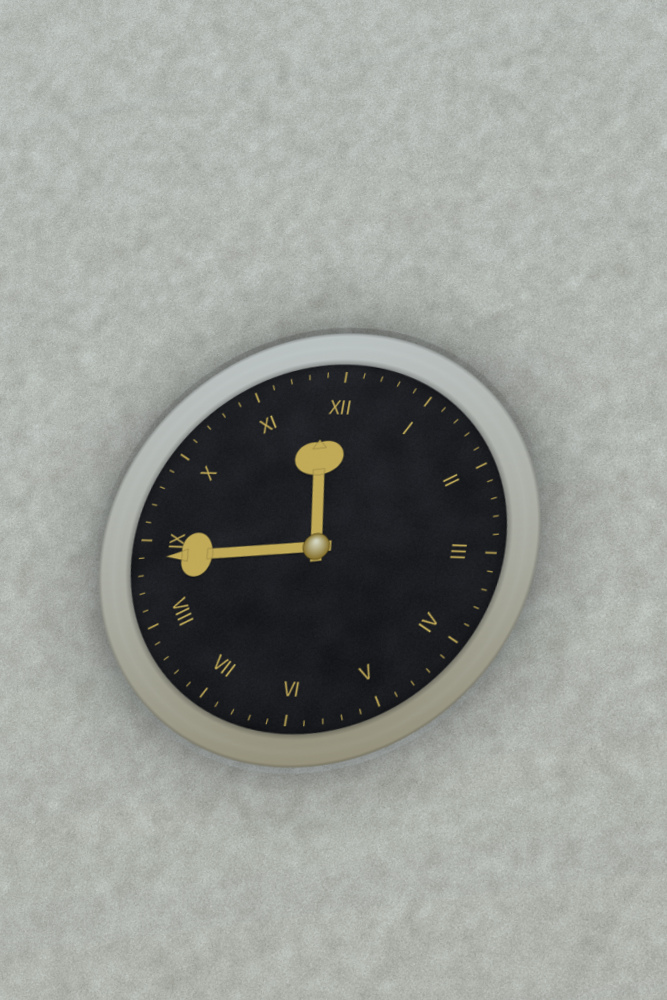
11:44
